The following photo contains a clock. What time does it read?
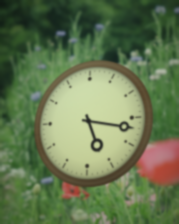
5:17
